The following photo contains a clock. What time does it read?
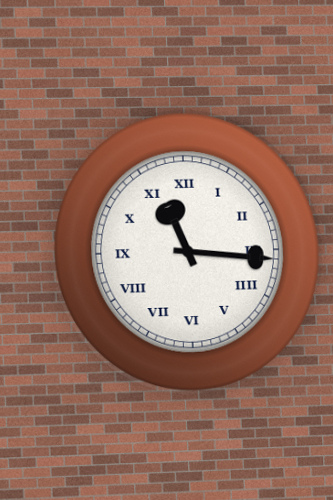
11:16
